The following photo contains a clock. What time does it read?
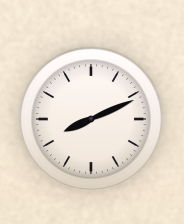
8:11
